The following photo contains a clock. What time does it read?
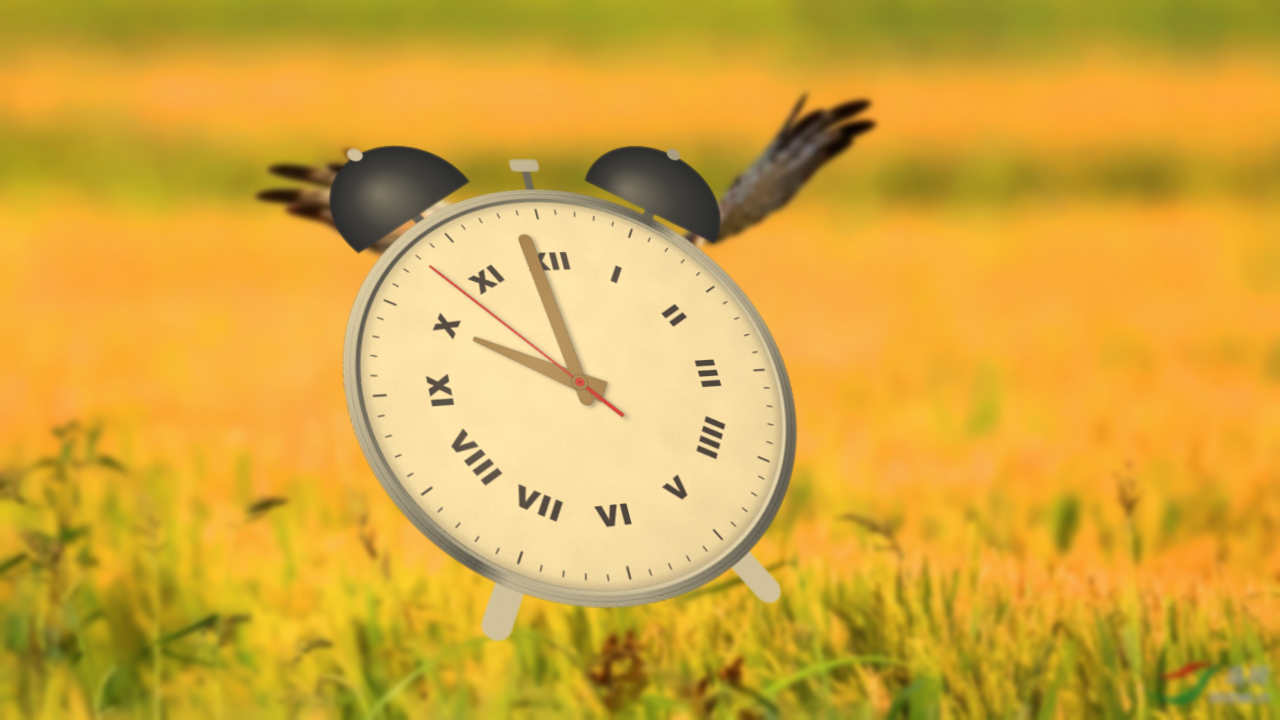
9:58:53
